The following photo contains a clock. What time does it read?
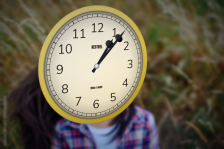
1:07
